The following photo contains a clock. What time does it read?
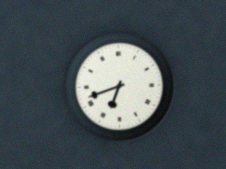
6:42
